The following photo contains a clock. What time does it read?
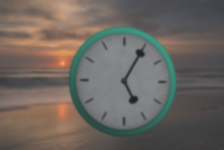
5:05
